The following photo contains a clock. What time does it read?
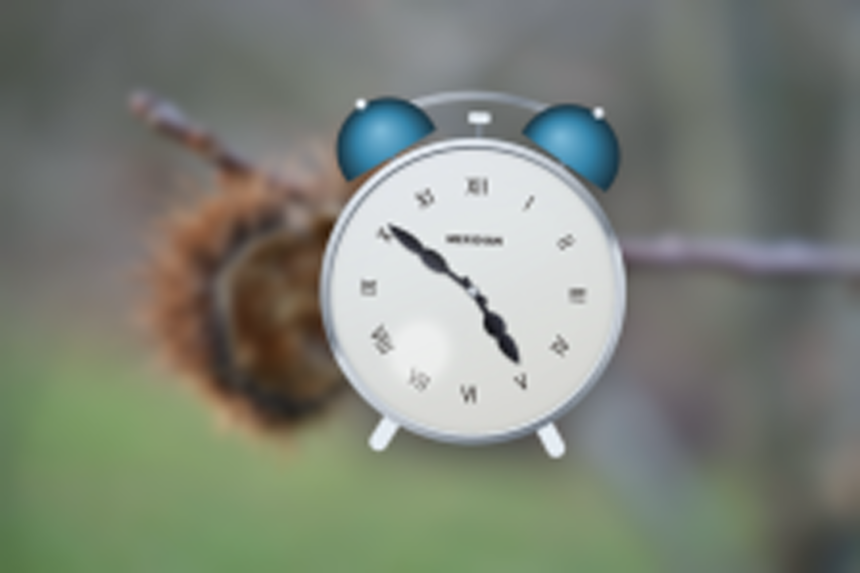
4:51
